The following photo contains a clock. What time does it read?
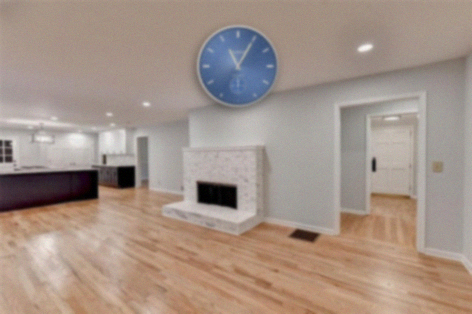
11:05
